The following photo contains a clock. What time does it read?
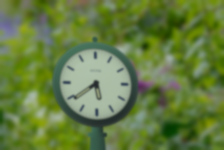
5:39
